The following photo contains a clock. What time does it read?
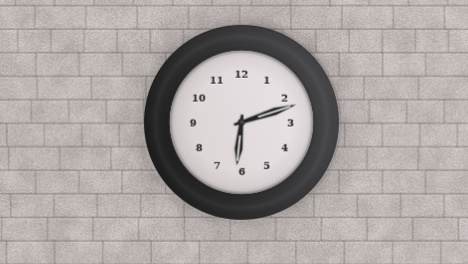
6:12
